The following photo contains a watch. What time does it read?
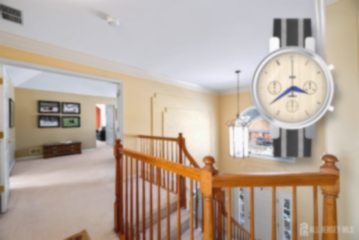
3:39
